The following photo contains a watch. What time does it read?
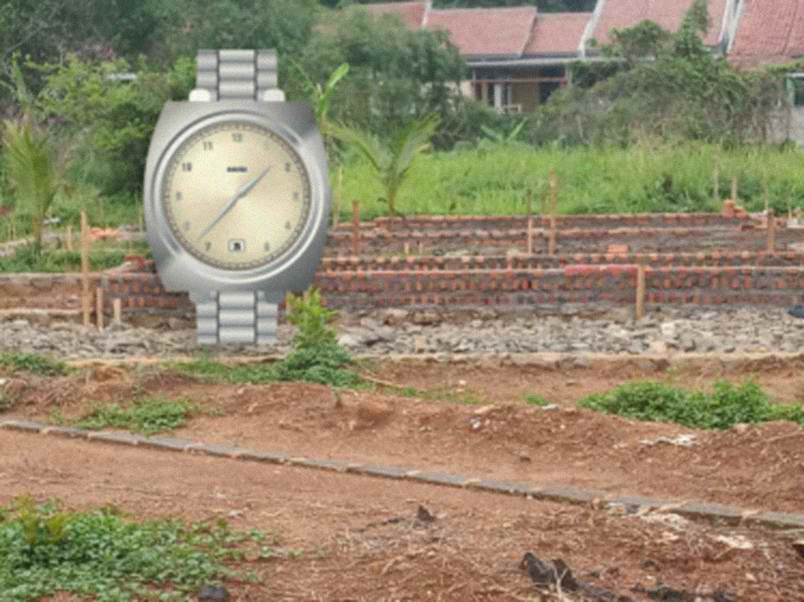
1:37
